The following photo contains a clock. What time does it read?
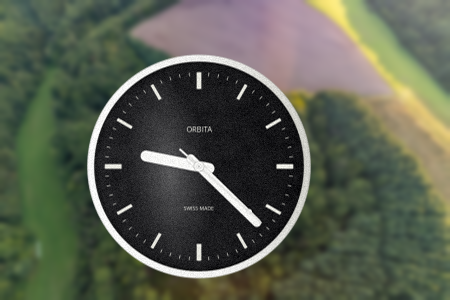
9:22:22
